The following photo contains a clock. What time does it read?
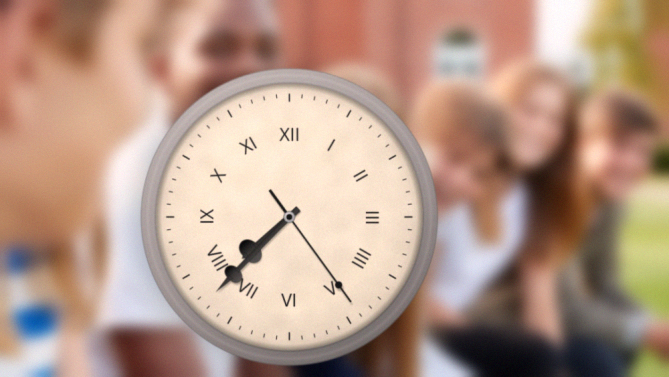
7:37:24
